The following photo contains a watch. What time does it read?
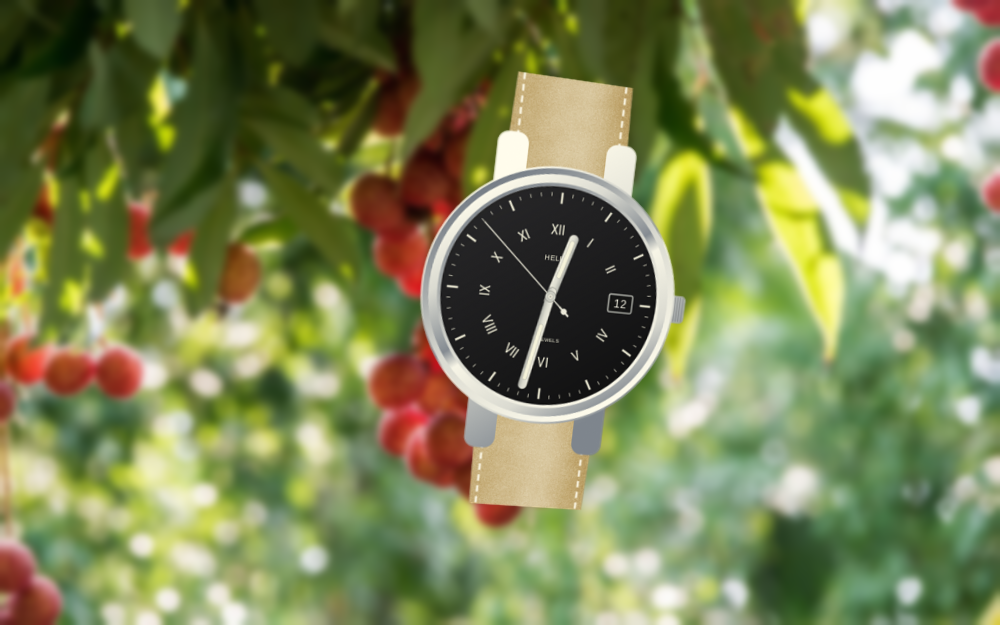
12:31:52
